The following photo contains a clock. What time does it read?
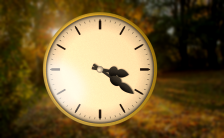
3:21
